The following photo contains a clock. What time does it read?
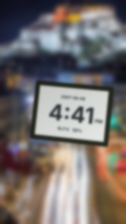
4:41
